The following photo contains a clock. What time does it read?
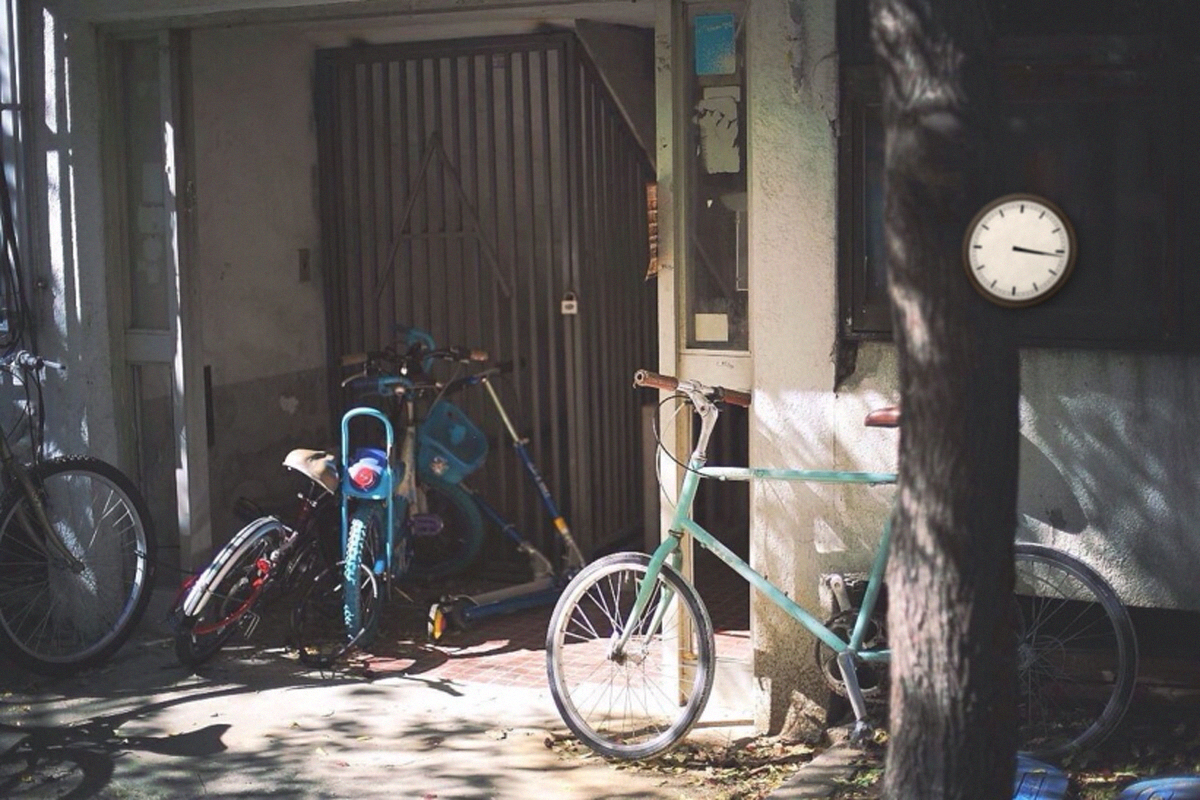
3:16
